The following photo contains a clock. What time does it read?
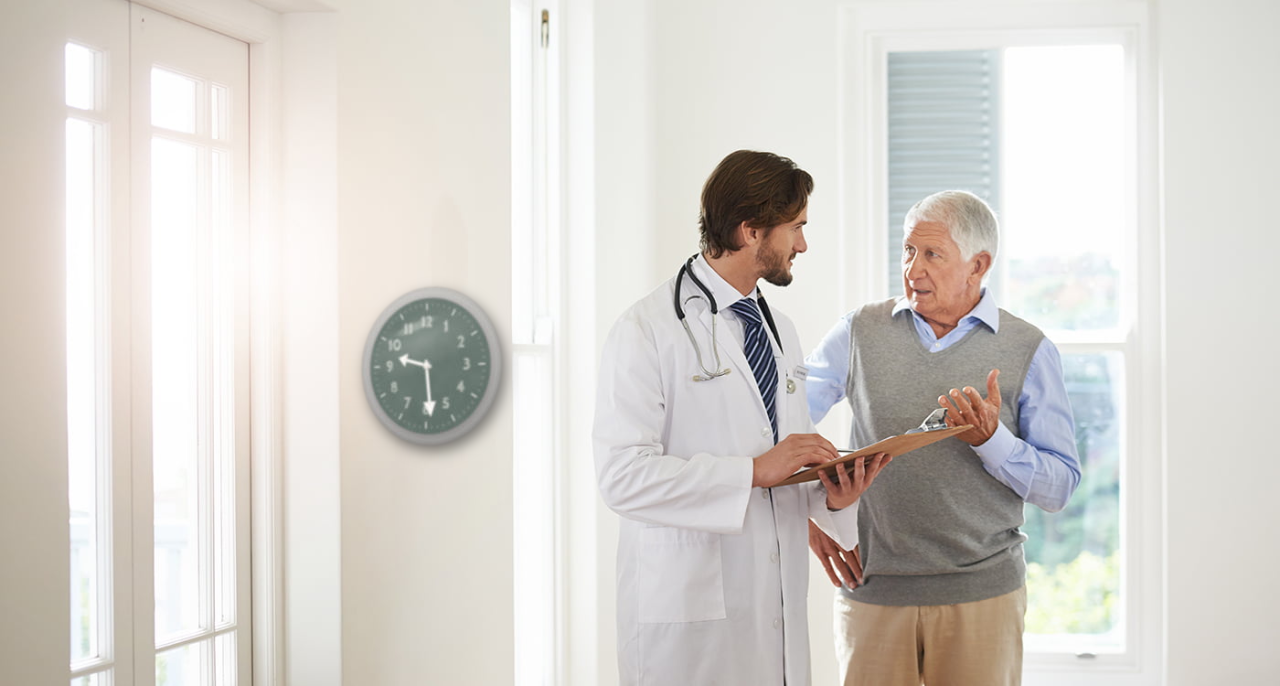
9:29
